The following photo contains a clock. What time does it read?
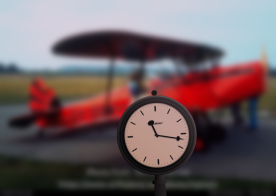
11:17
